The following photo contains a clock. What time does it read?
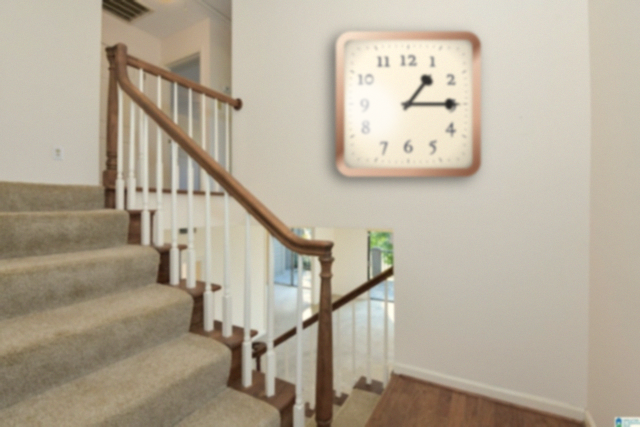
1:15
